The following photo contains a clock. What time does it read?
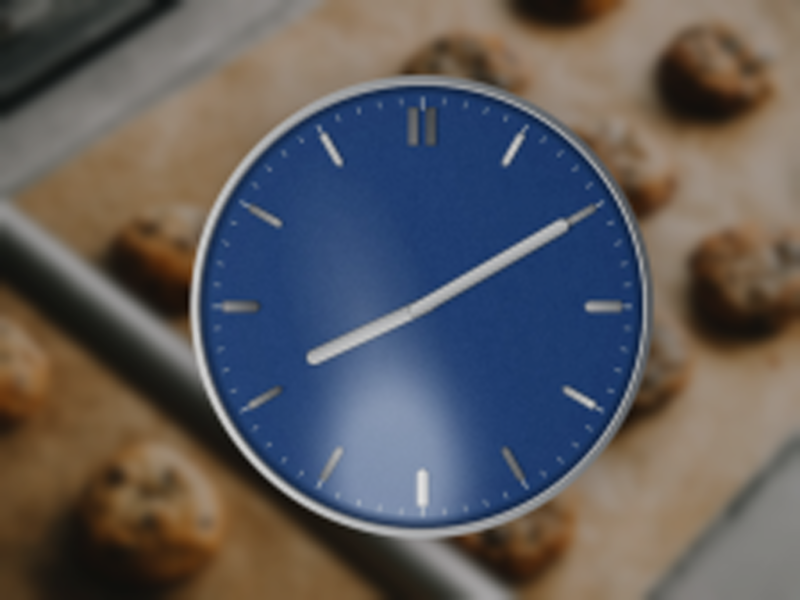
8:10
